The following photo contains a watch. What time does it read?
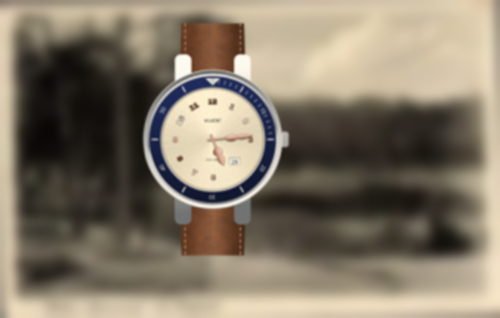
5:14
